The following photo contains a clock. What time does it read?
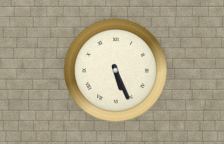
5:26
